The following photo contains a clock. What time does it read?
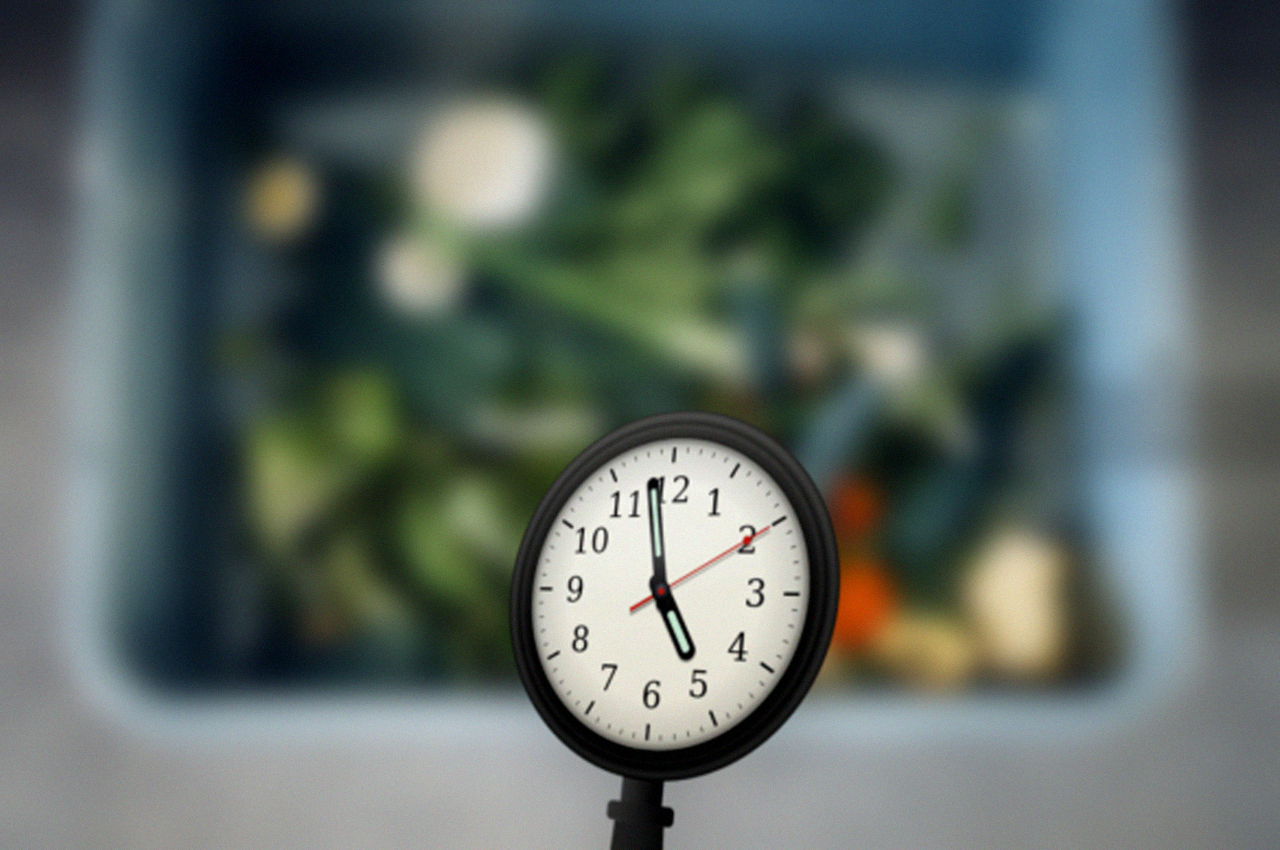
4:58:10
